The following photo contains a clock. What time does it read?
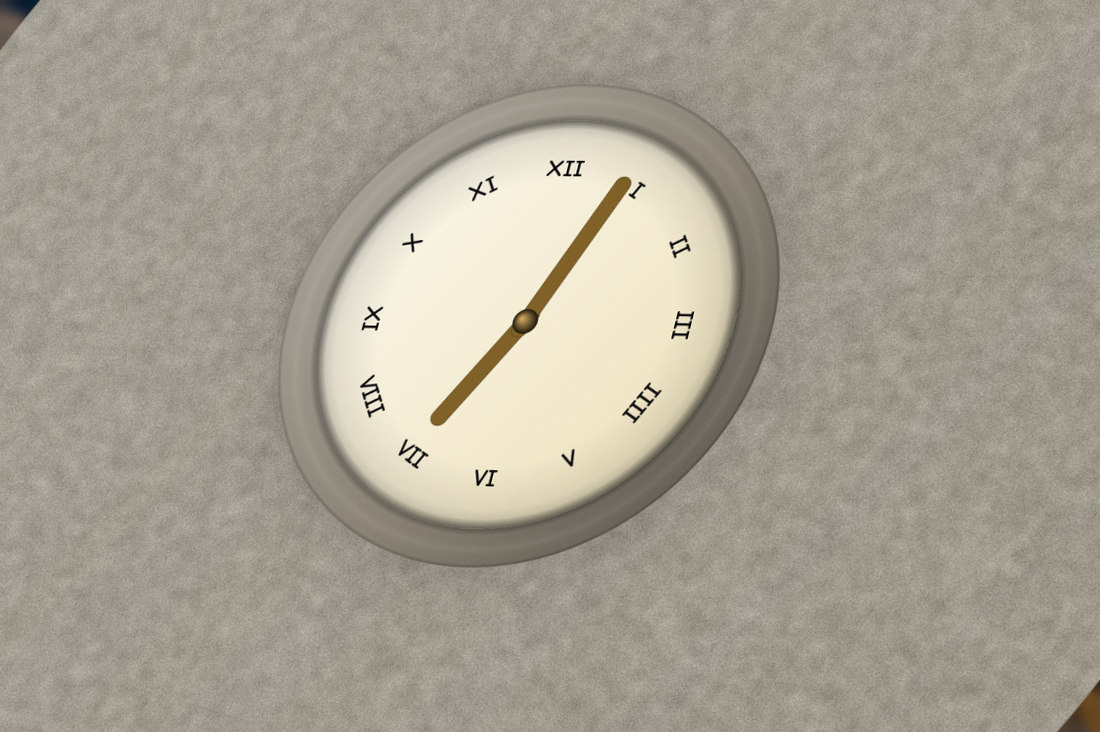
7:04
